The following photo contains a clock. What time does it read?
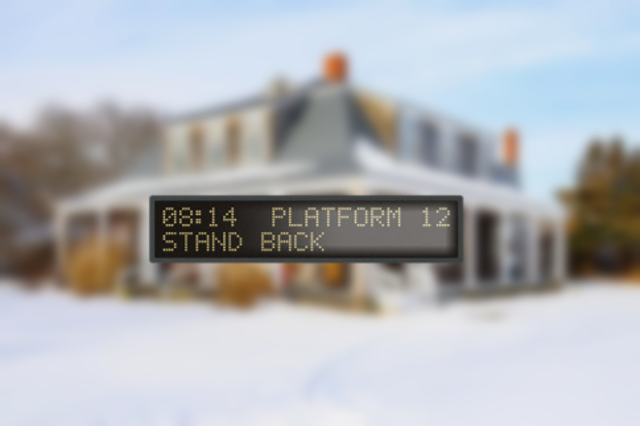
8:14
